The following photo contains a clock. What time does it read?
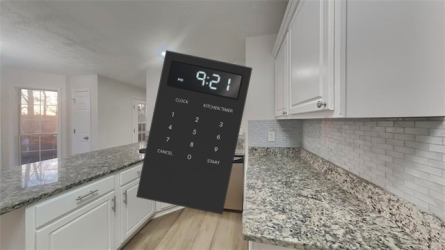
9:21
